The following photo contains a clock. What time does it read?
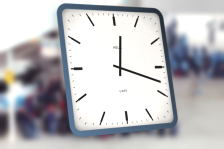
12:18
